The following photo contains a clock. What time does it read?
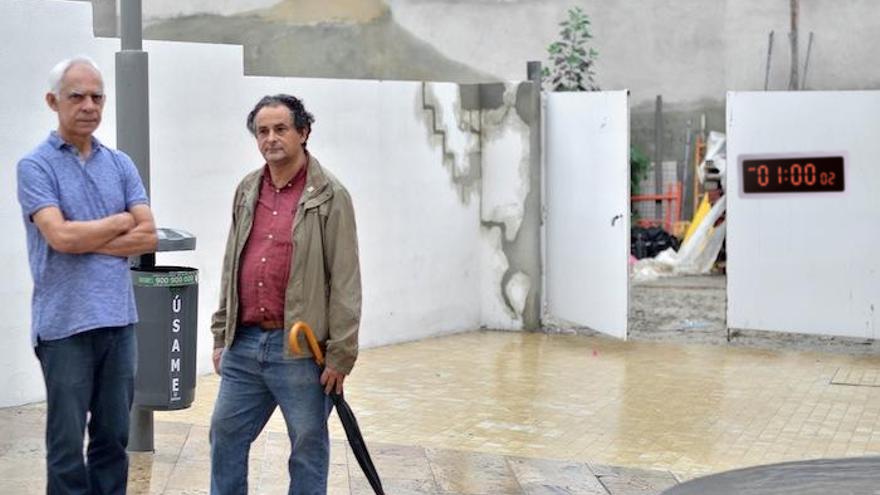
1:00:02
